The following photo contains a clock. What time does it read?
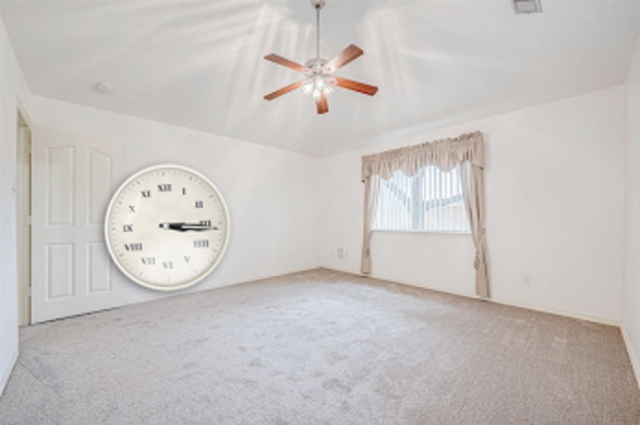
3:16
